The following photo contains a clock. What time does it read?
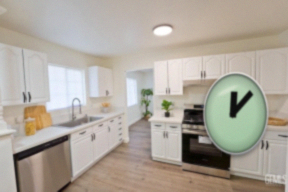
12:08
